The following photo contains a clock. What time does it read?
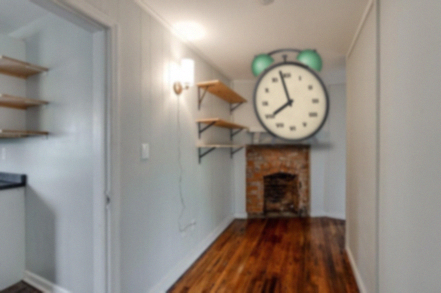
7:58
